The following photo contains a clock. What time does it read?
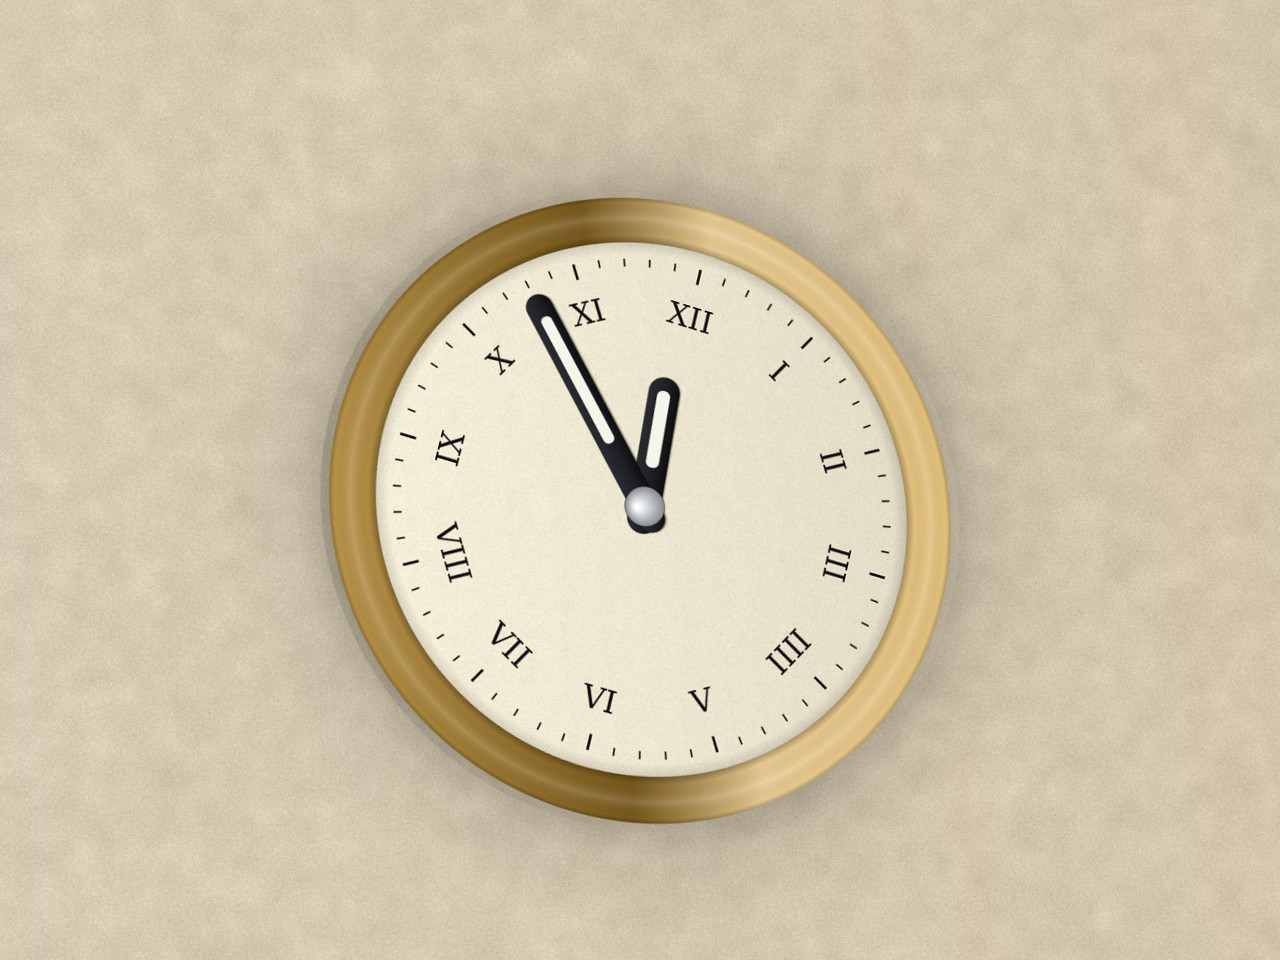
11:53
